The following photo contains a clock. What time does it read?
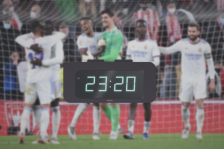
23:20
